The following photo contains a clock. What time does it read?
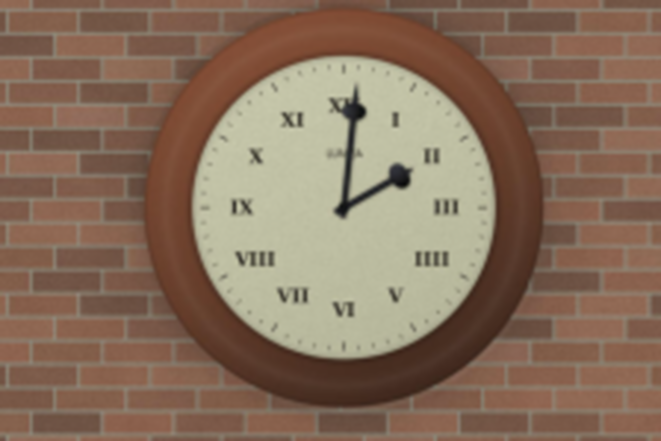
2:01
